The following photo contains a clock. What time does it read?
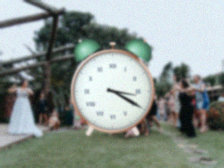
3:20
